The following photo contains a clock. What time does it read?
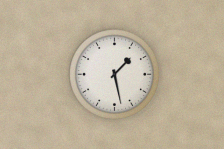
1:28
